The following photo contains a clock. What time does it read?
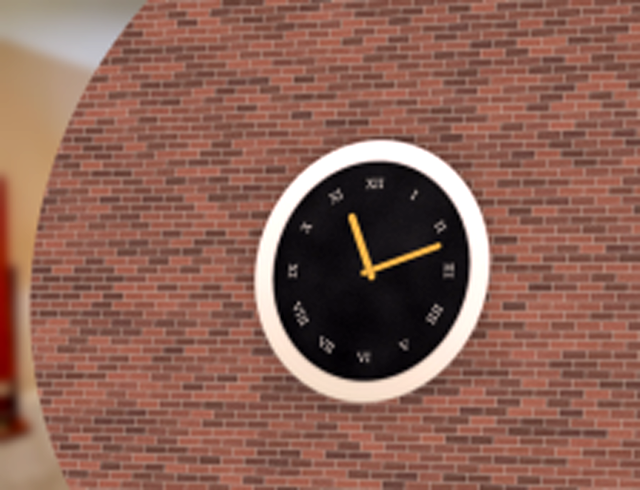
11:12
